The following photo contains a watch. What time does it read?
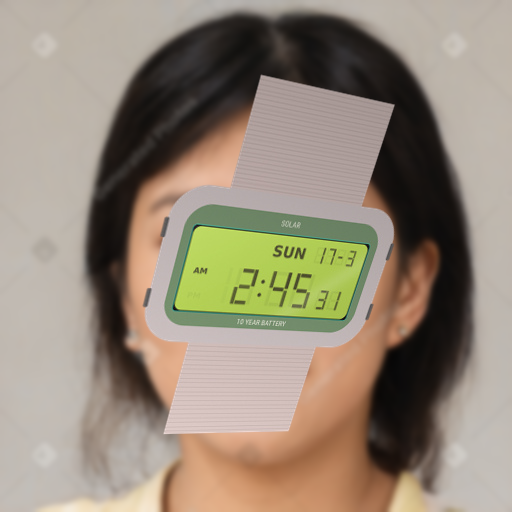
2:45:31
